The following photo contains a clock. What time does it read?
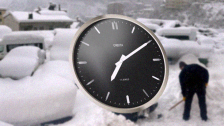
7:10
